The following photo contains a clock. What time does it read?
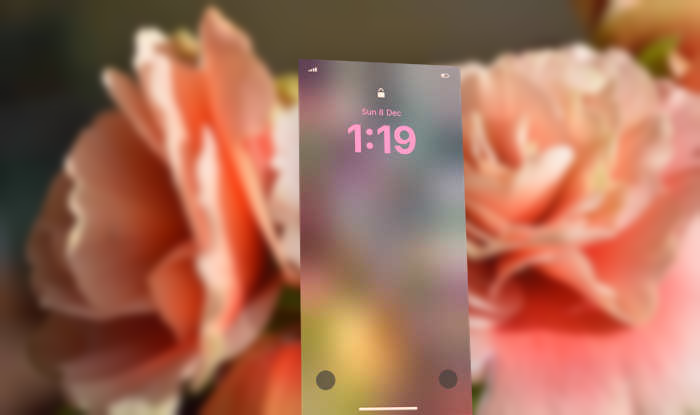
1:19
